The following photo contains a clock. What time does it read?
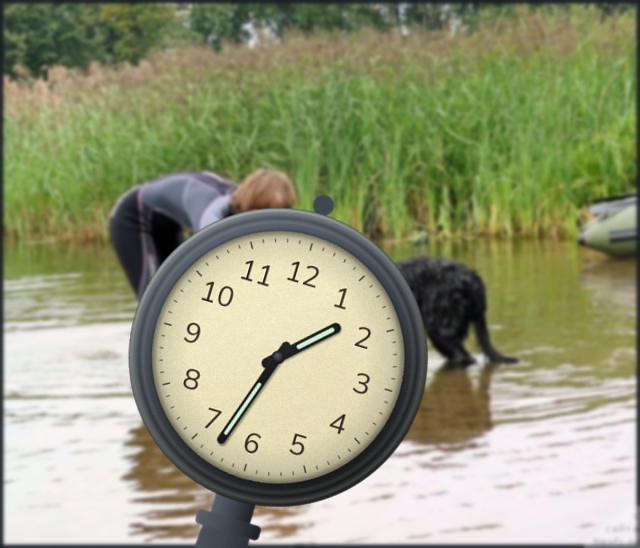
1:33
